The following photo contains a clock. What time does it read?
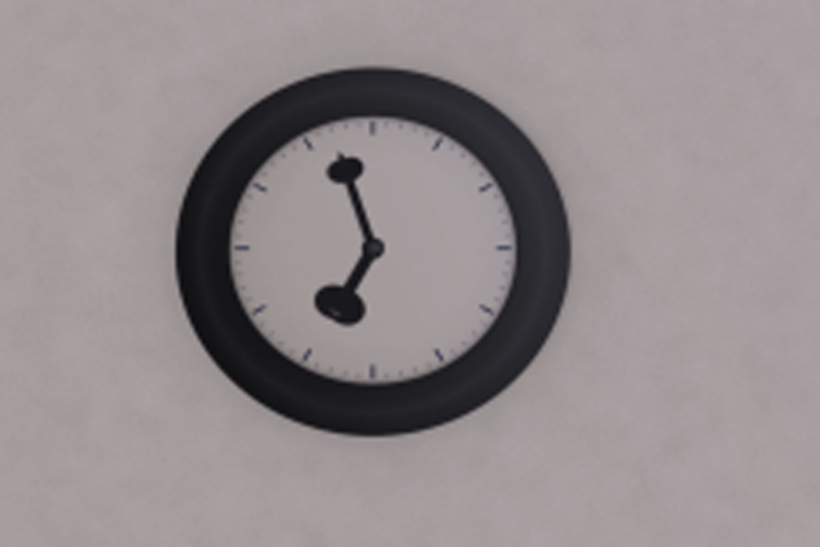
6:57
